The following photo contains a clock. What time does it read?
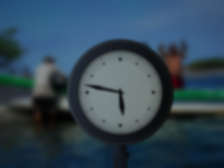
5:47
